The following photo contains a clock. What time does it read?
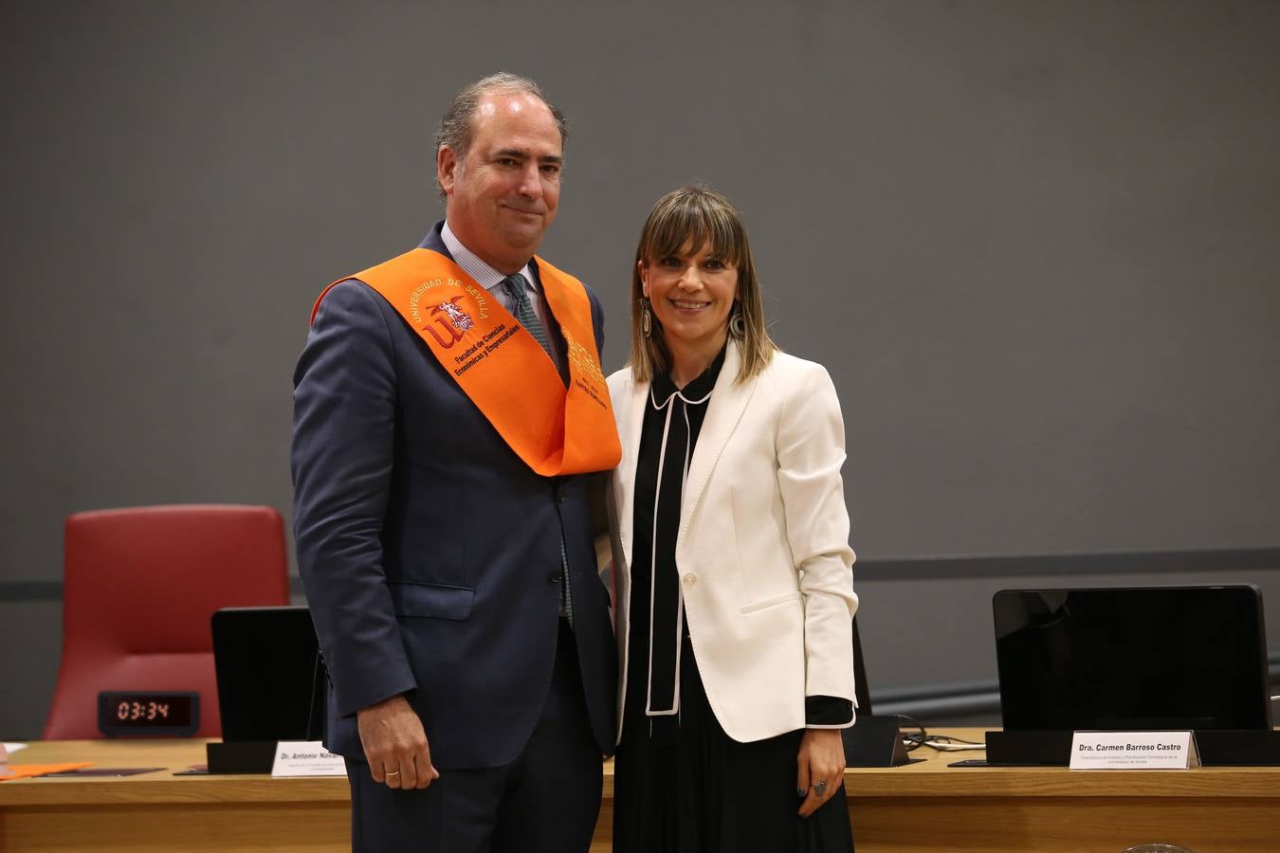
3:34
